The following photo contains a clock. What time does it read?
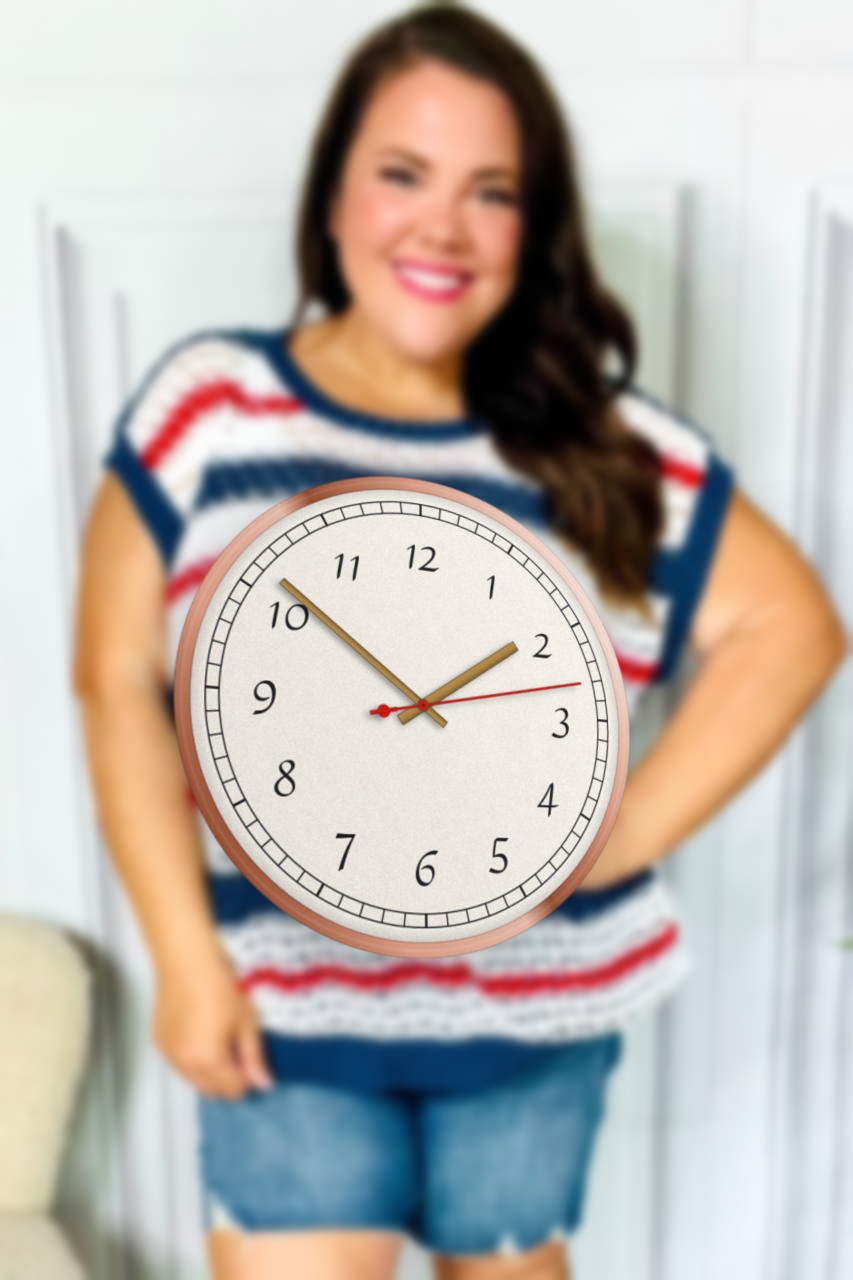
1:51:13
